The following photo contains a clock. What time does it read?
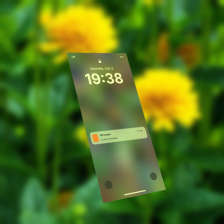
19:38
